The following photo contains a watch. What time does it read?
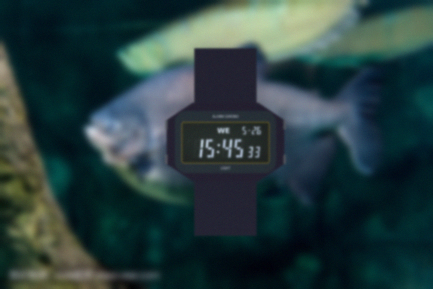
15:45:33
